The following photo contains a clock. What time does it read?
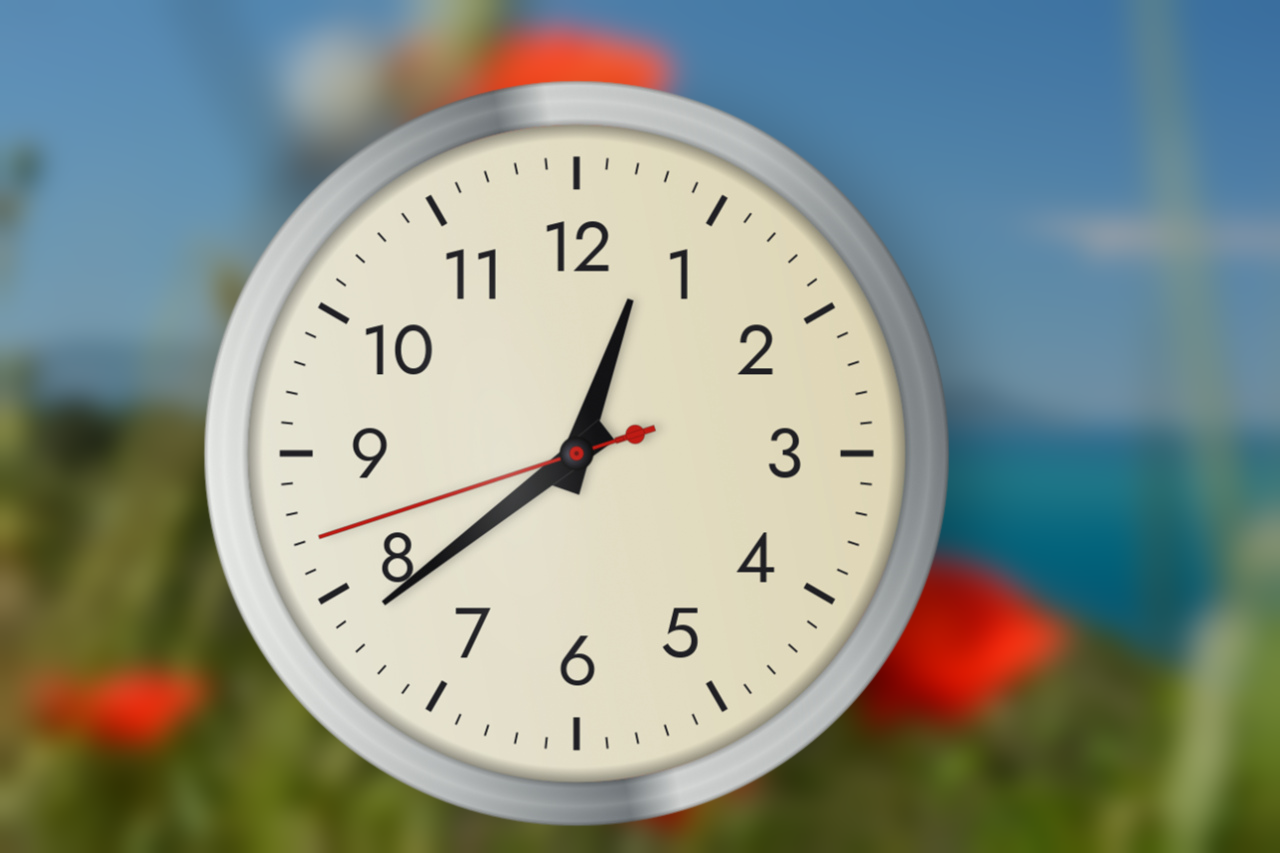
12:38:42
